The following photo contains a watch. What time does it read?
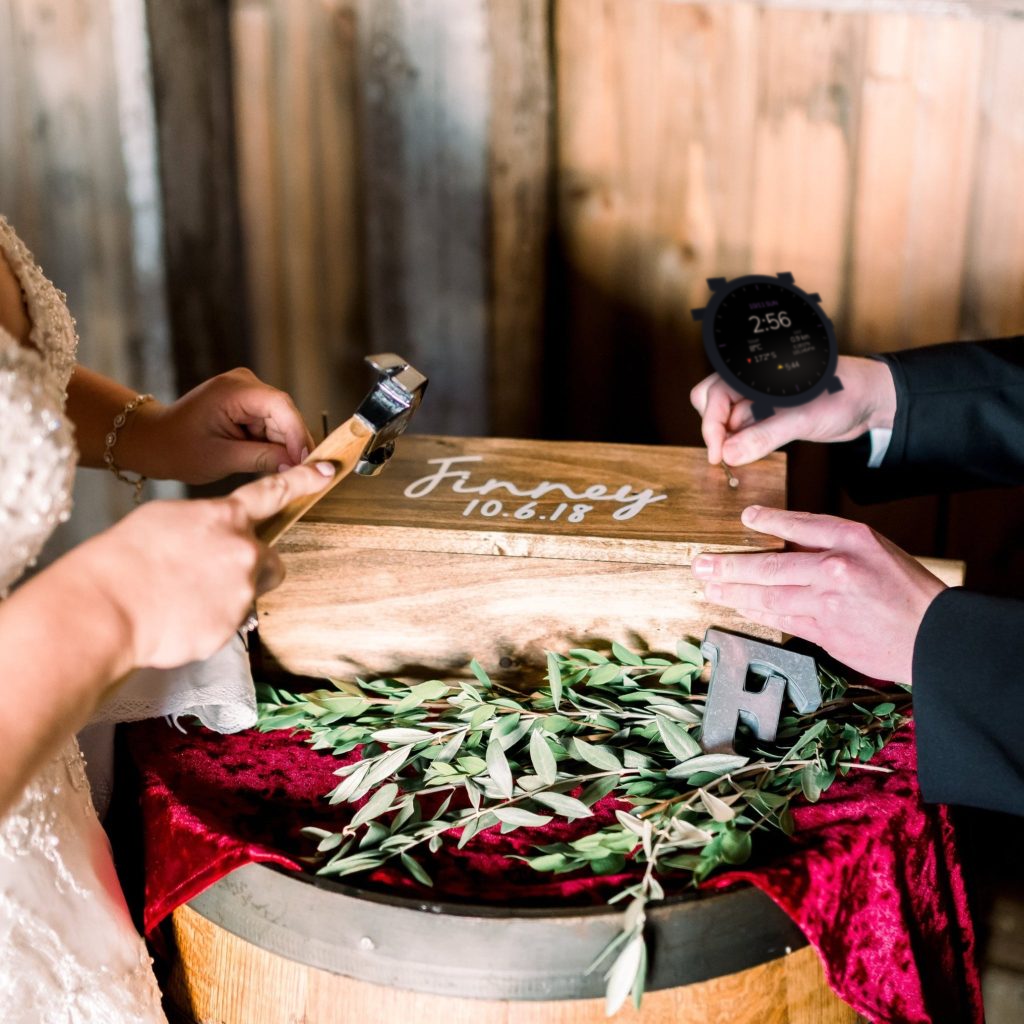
2:56
